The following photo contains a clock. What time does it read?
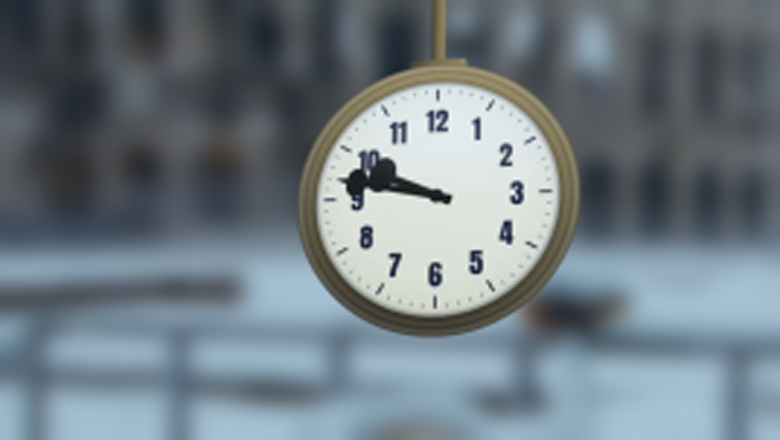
9:47
